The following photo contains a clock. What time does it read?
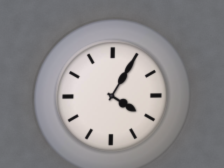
4:05
